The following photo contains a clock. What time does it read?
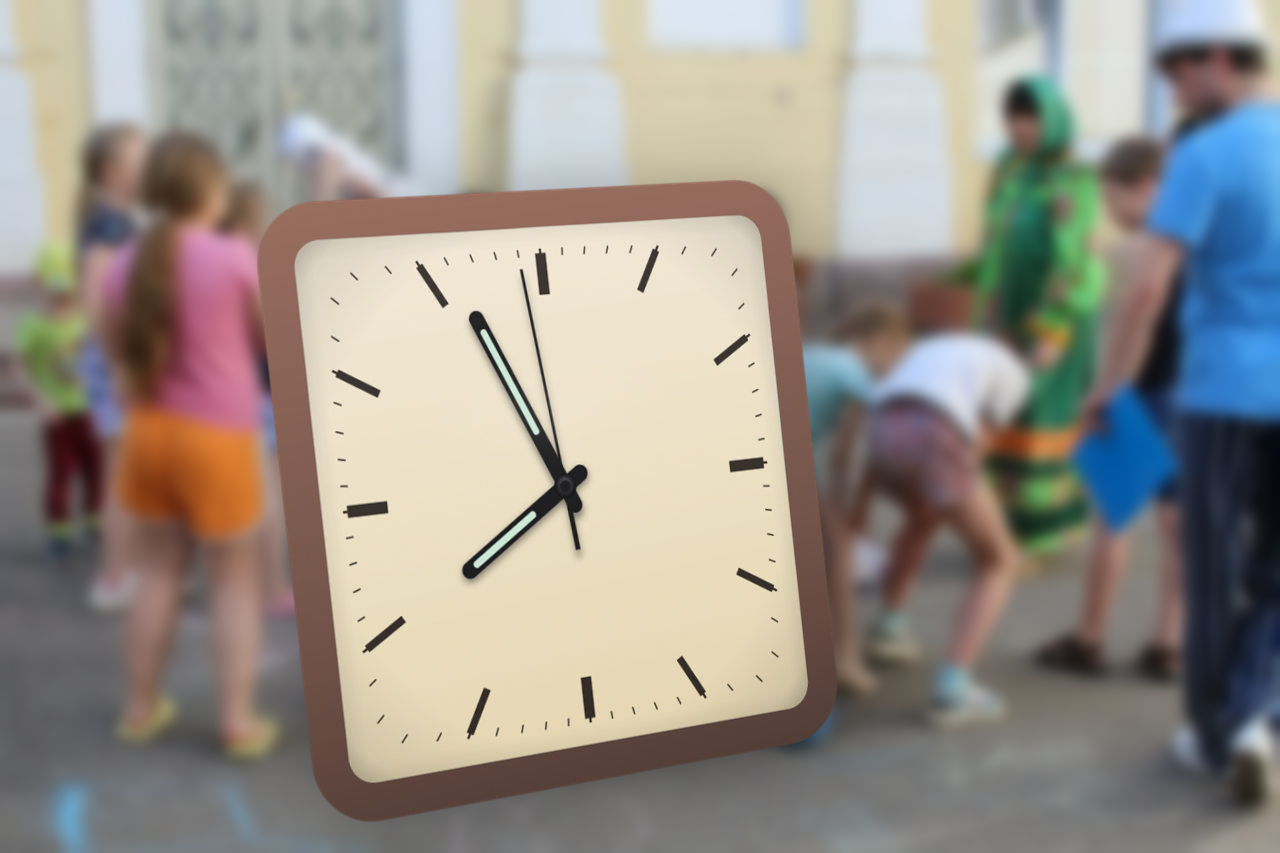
7:55:59
